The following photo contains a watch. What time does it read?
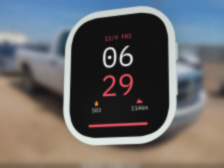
6:29
